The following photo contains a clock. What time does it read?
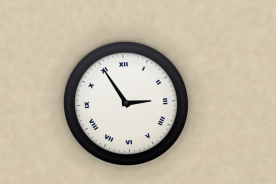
2:55
